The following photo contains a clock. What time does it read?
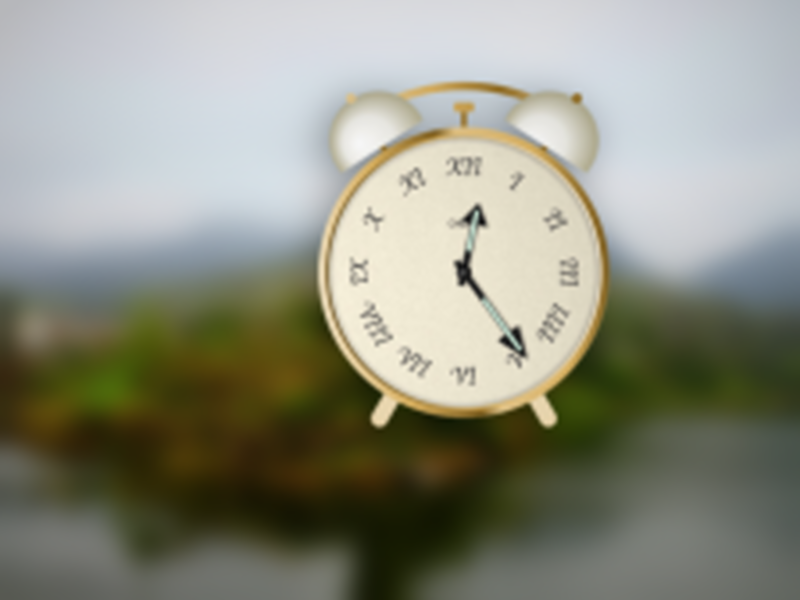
12:24
